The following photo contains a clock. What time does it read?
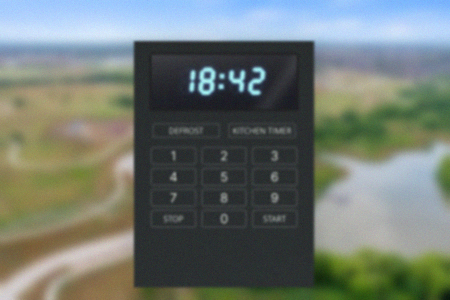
18:42
